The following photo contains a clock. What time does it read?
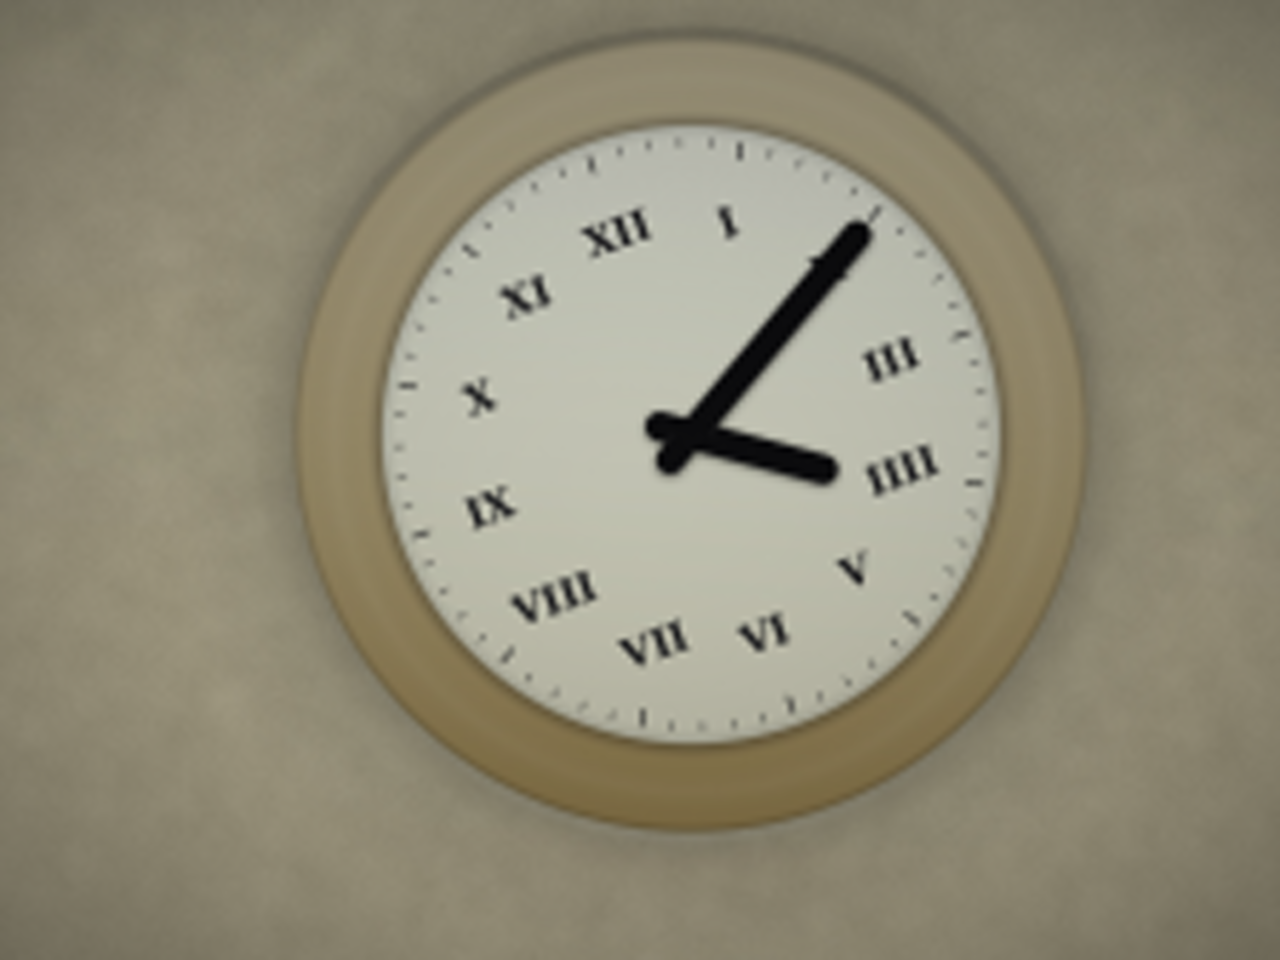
4:10
